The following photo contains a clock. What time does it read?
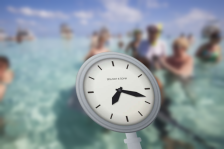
7:18
